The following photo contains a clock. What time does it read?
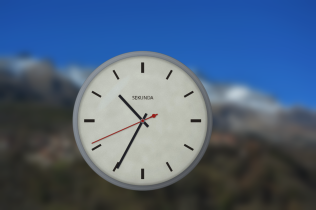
10:34:41
